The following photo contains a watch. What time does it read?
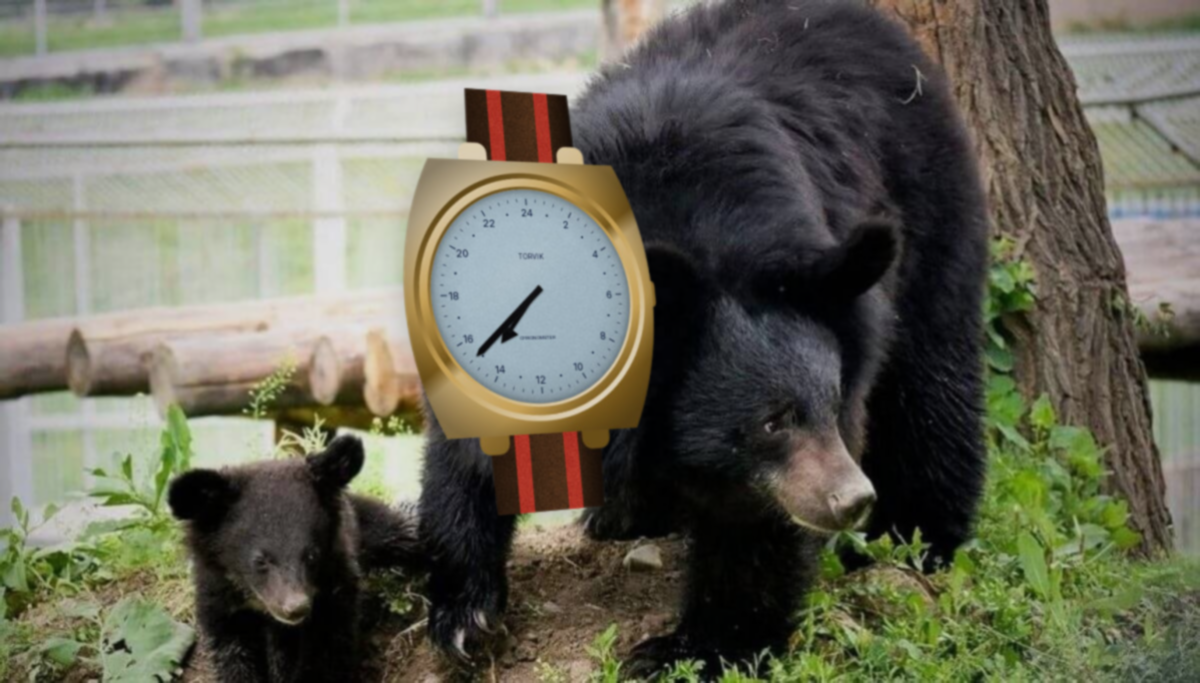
14:38
